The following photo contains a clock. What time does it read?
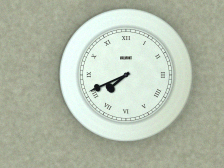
7:41
